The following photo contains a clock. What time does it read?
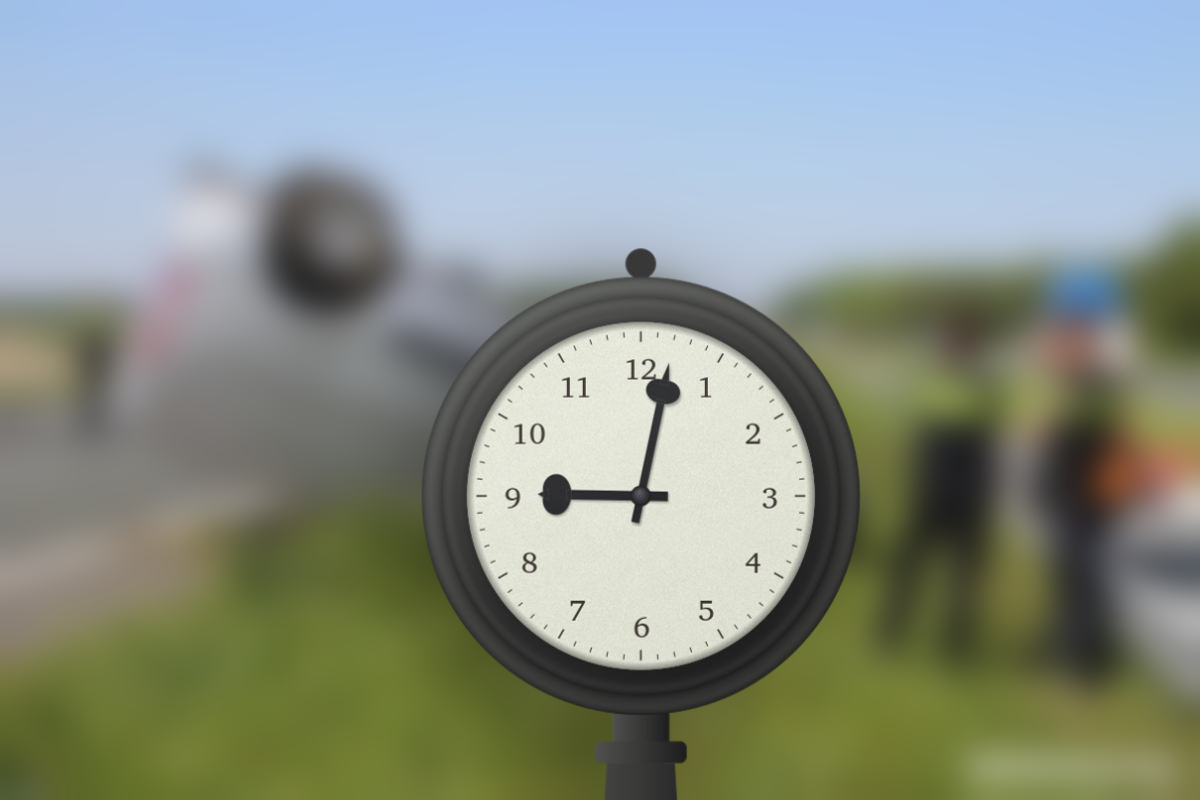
9:02
